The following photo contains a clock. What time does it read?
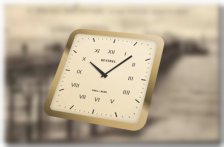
10:07
